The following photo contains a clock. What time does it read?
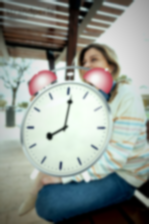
8:01
